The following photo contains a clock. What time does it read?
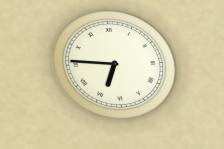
6:46
